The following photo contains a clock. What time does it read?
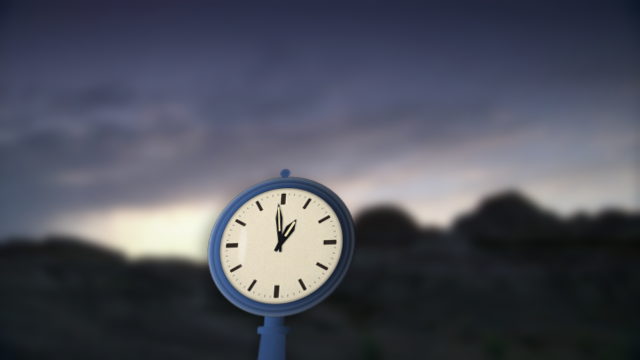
12:59
